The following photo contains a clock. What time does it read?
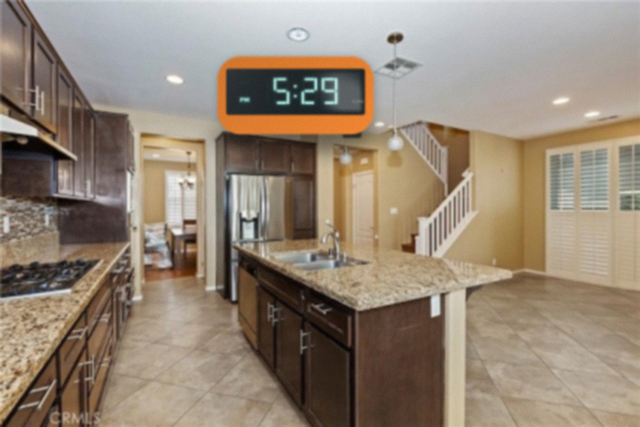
5:29
